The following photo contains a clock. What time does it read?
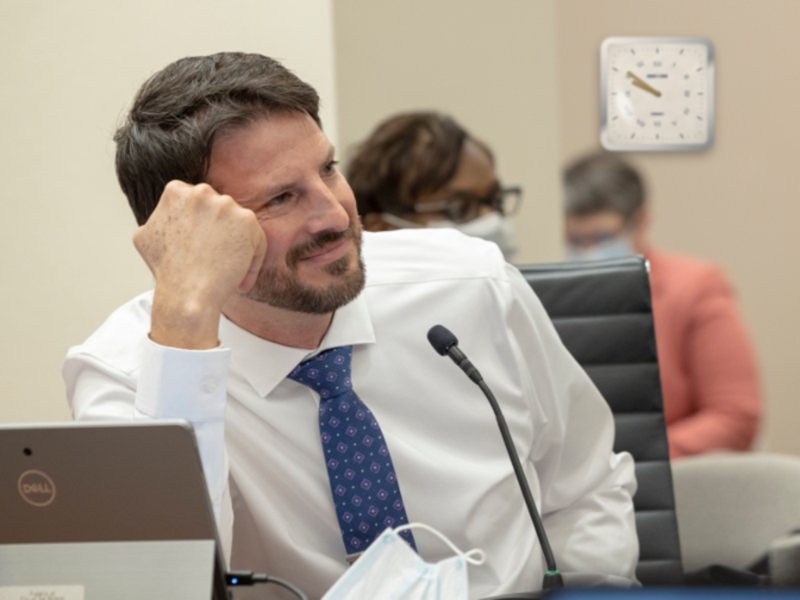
9:51
